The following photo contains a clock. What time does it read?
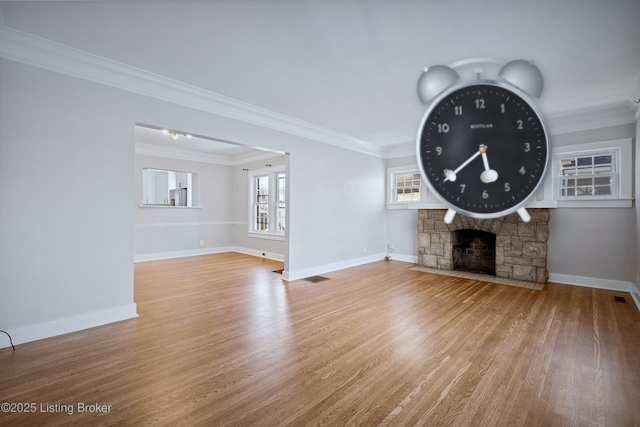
5:39
